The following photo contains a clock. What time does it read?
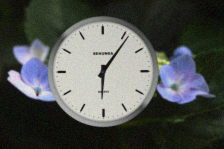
6:06
